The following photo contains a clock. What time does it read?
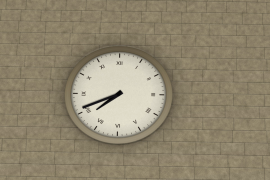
7:41
